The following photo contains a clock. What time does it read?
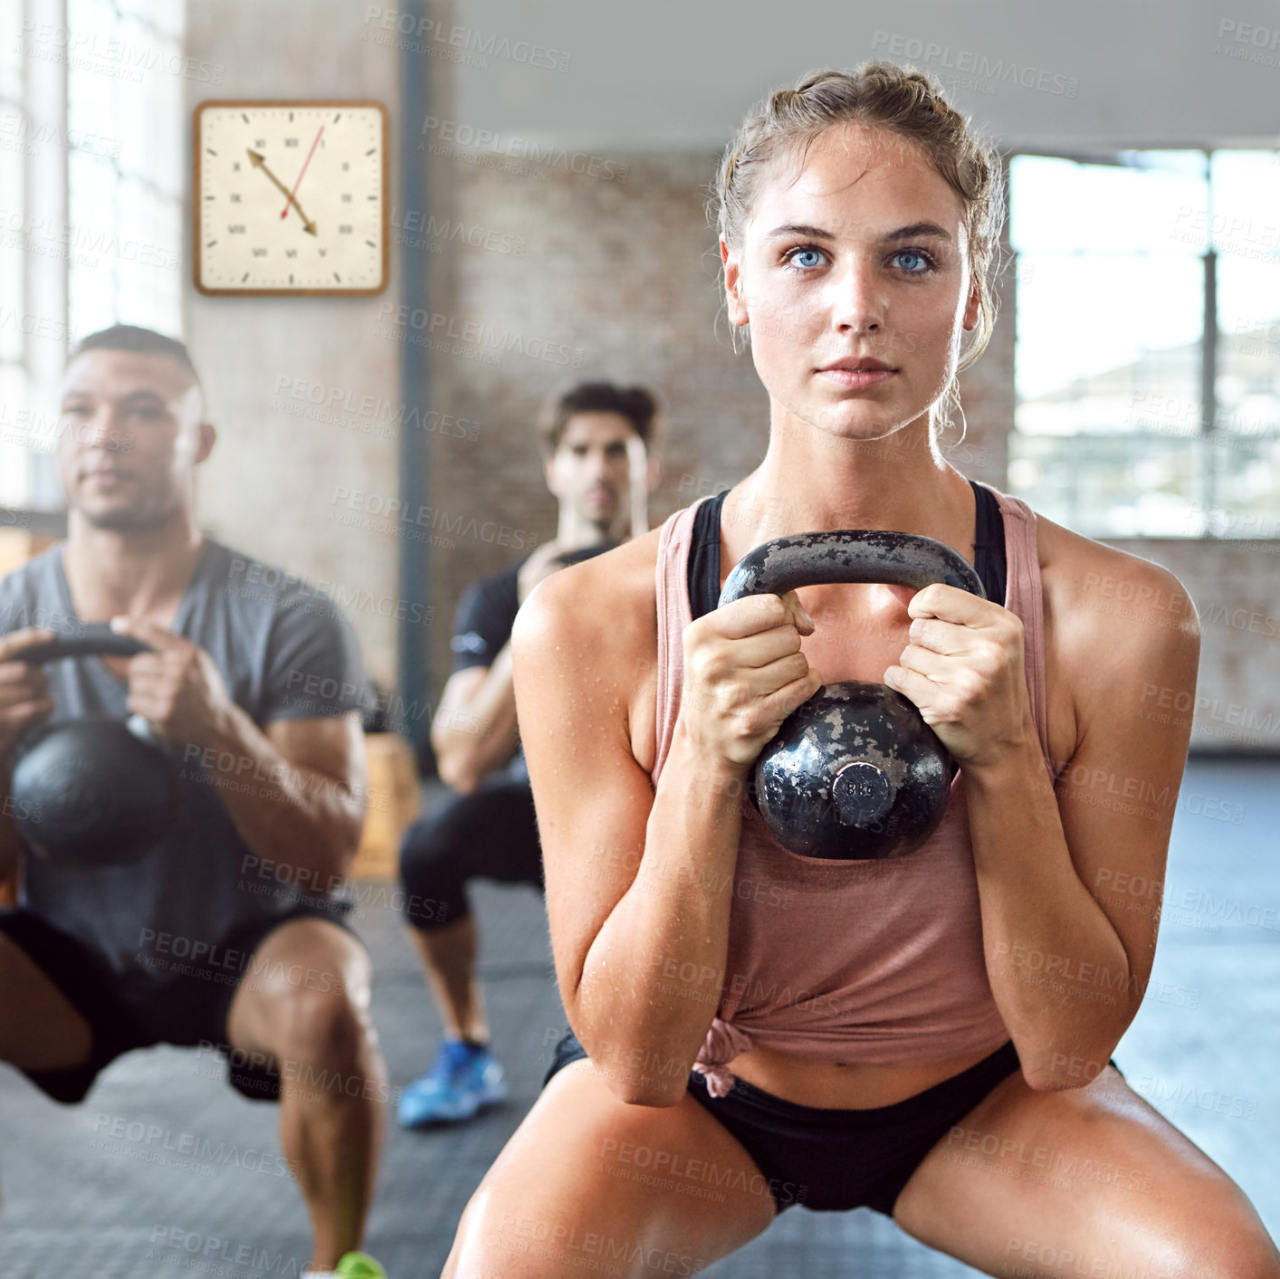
4:53:04
